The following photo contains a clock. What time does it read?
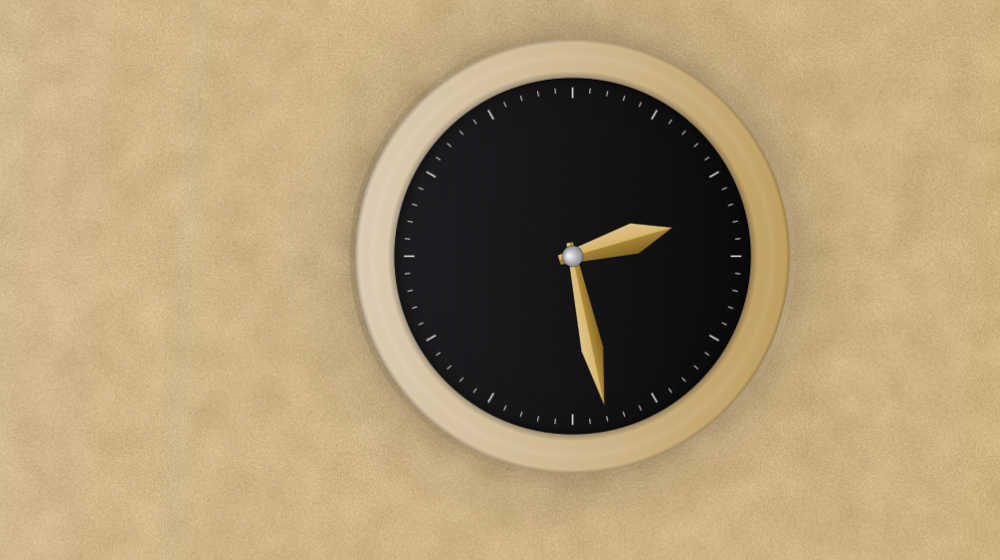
2:28
